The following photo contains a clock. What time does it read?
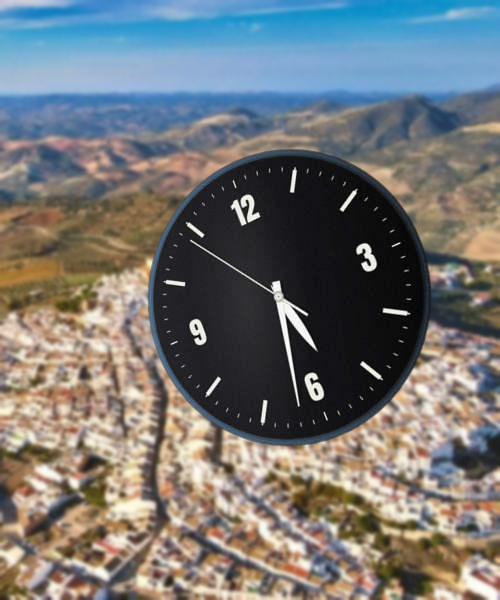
5:31:54
